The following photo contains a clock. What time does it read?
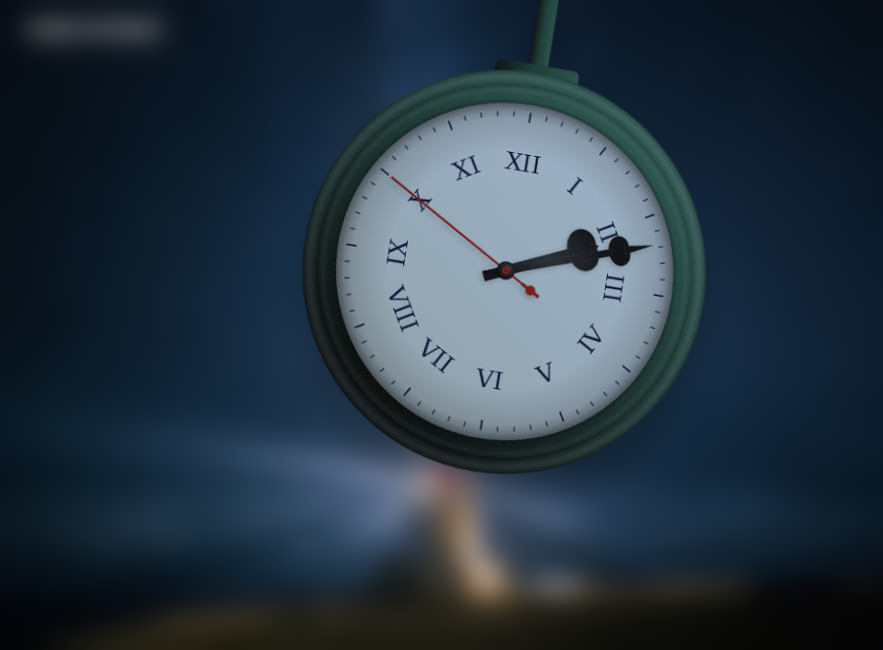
2:11:50
